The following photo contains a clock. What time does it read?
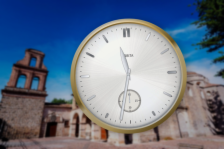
11:32
